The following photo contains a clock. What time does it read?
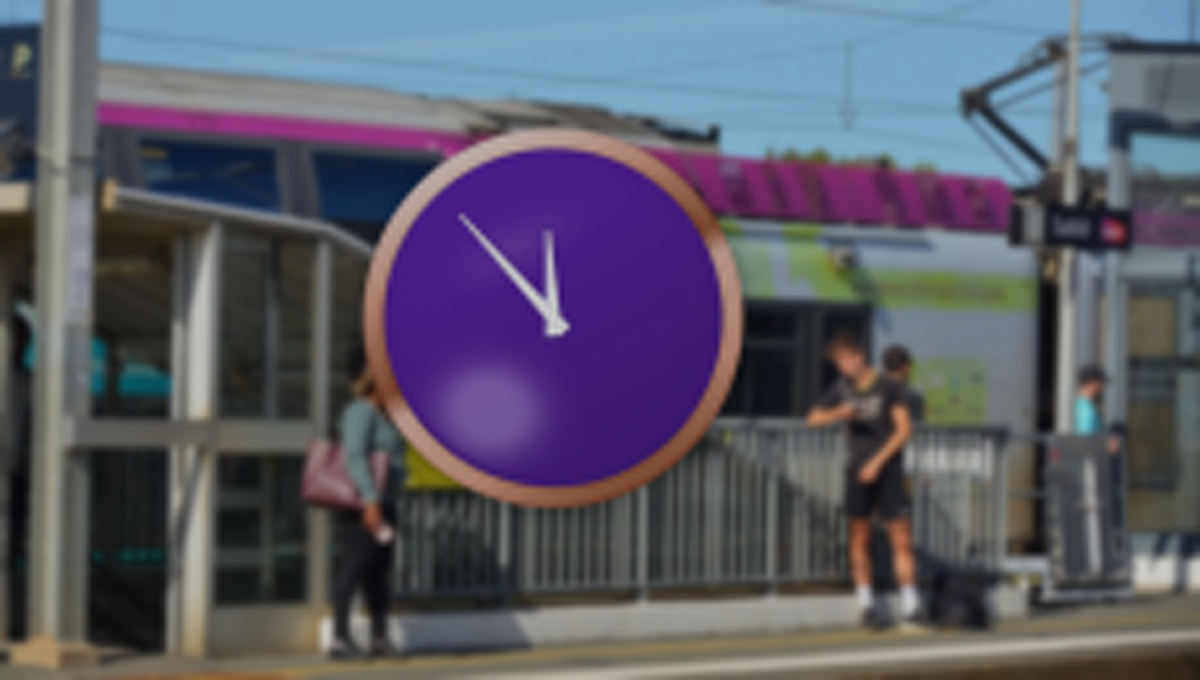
11:53
